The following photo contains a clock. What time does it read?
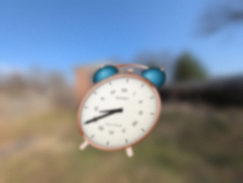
8:40
